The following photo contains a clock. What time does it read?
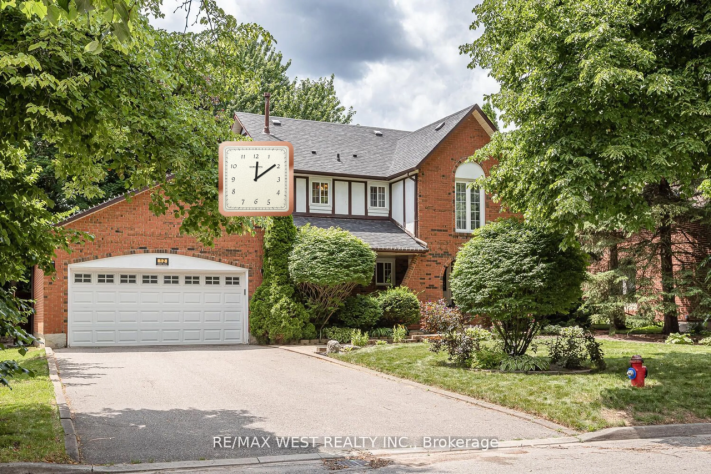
12:09
